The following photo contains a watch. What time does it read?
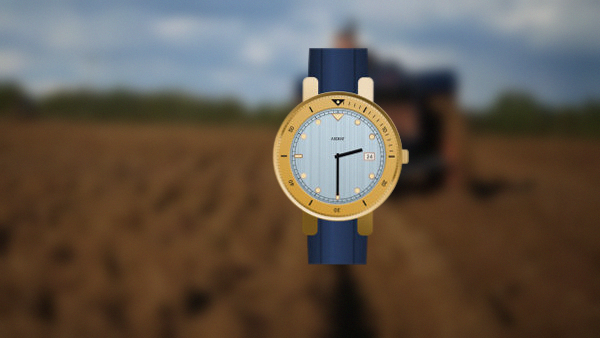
2:30
